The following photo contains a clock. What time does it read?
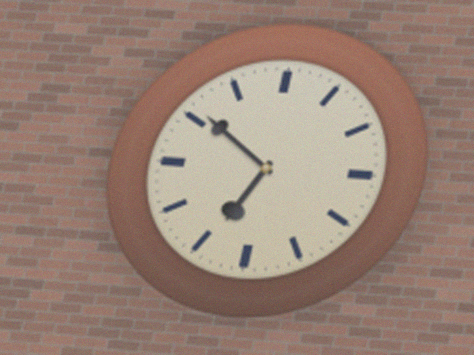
6:51
